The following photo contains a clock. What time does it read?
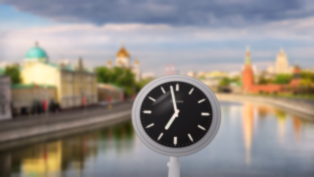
6:58
